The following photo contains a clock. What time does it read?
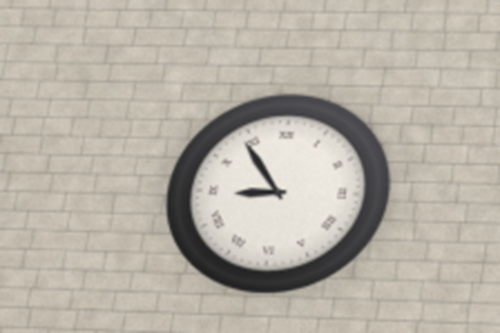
8:54
